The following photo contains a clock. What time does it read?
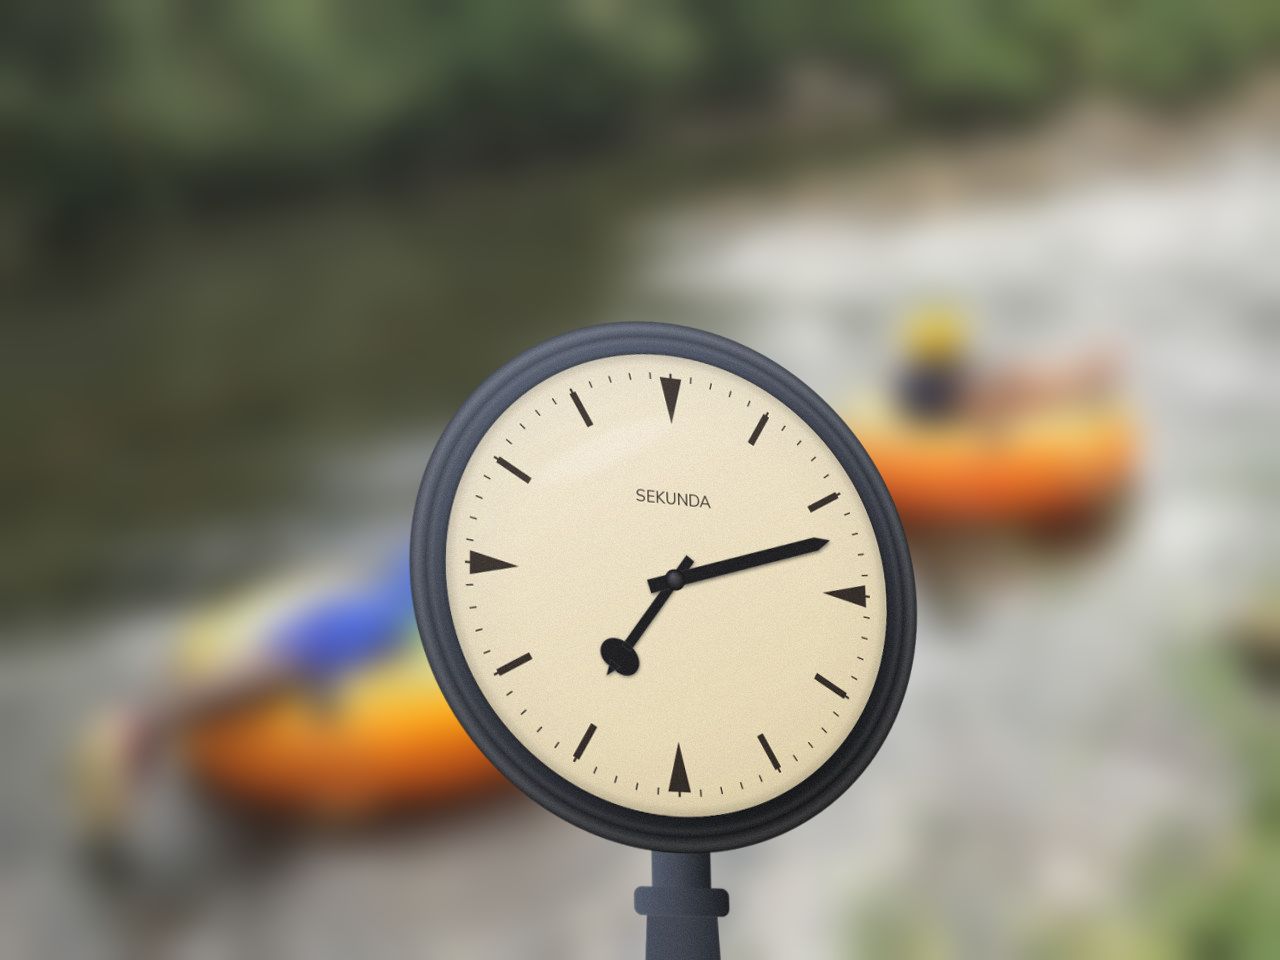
7:12
